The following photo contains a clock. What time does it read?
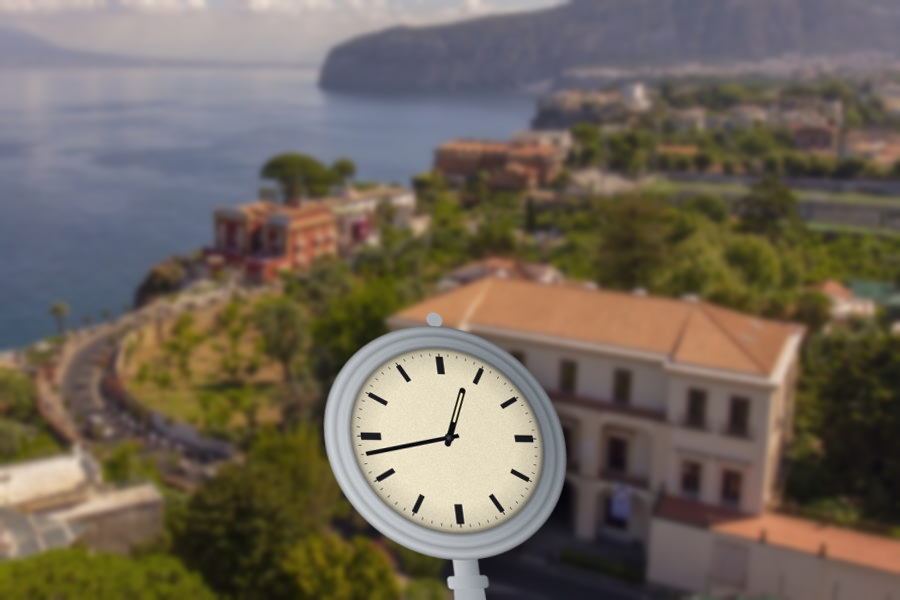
12:43
